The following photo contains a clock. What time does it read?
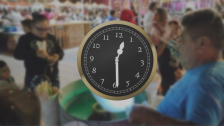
12:29
